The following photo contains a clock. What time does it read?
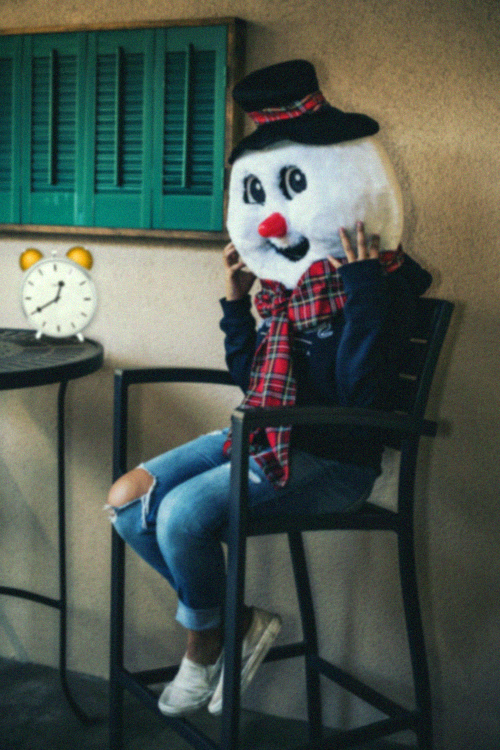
12:40
